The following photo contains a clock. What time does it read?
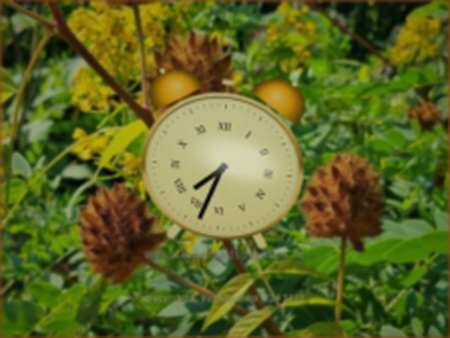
7:33
